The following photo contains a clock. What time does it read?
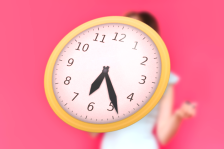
6:24
